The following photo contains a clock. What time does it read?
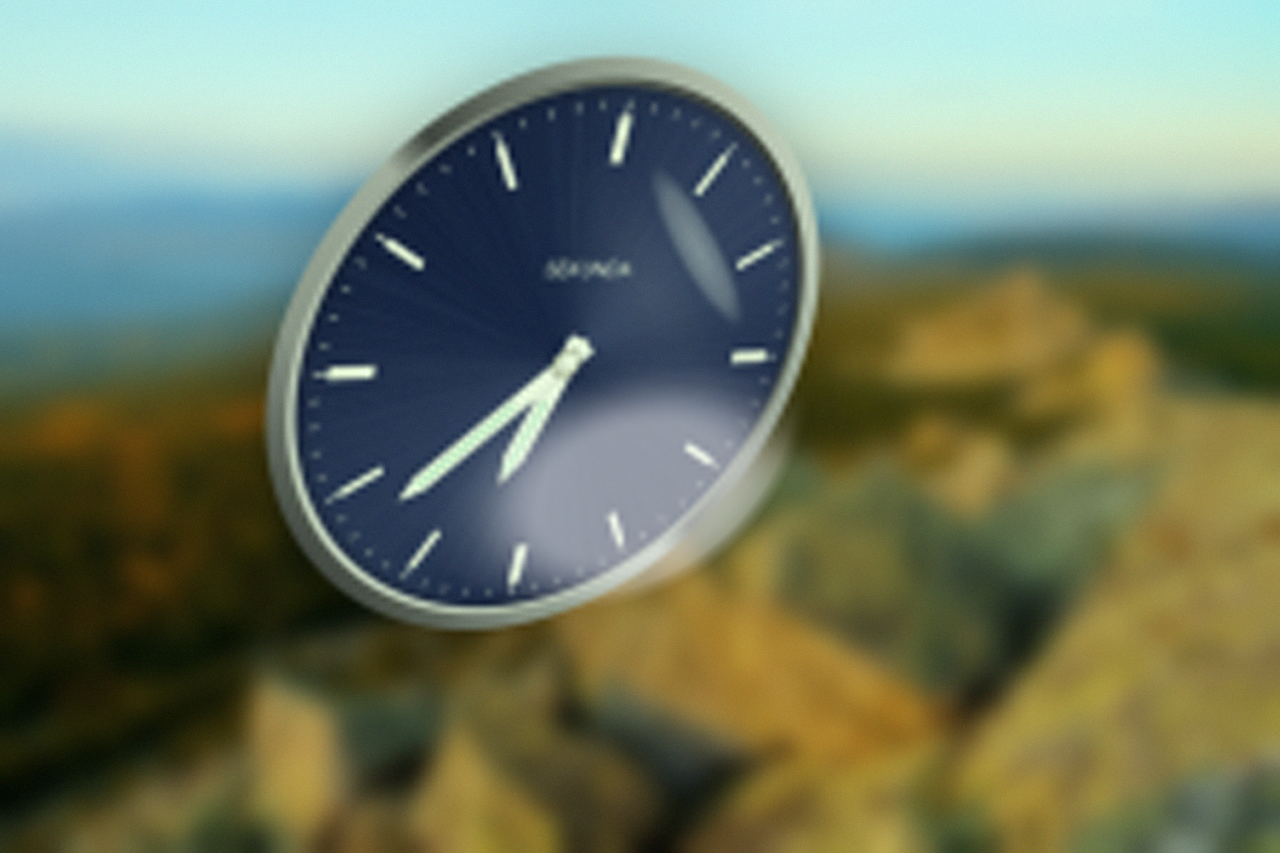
6:38
